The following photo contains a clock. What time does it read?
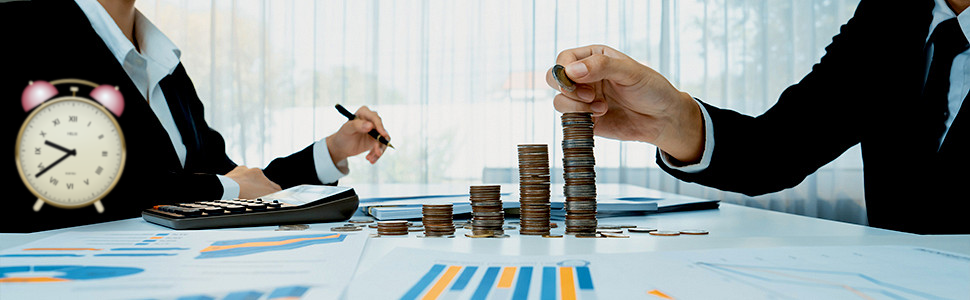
9:39
